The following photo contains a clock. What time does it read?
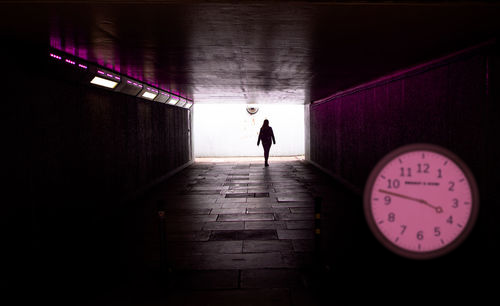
3:47
